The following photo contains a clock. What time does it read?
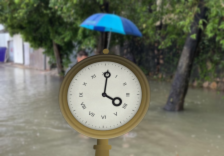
4:01
